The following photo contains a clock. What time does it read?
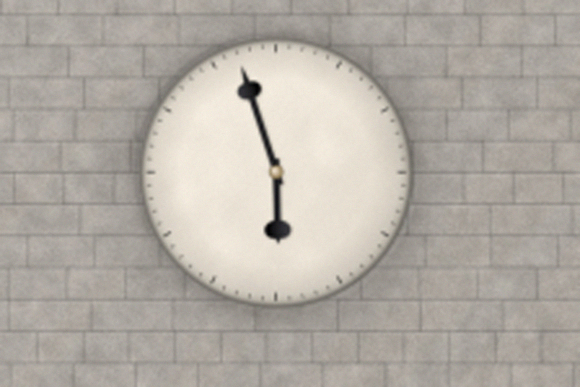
5:57
